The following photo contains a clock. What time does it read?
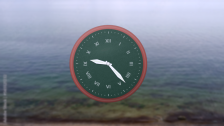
9:23
